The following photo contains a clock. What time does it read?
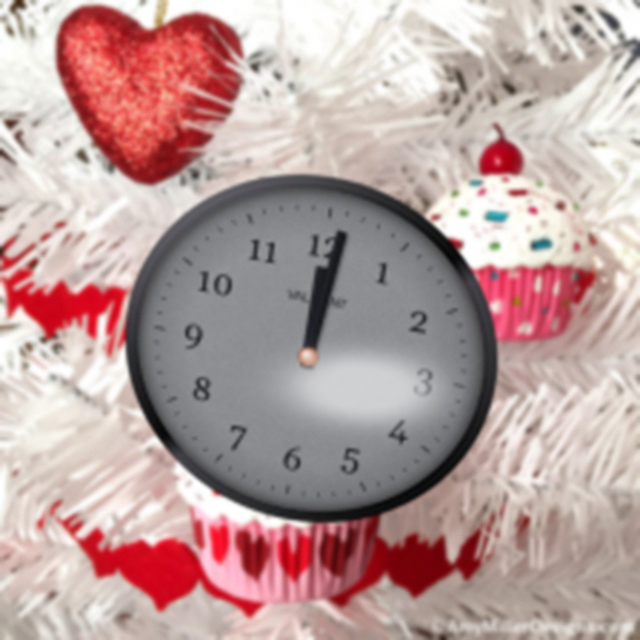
12:01
